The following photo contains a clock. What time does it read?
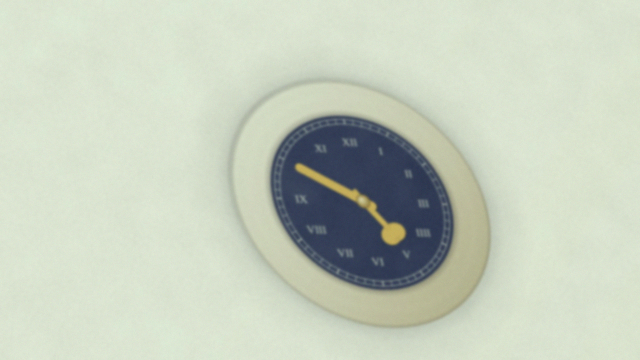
4:50
